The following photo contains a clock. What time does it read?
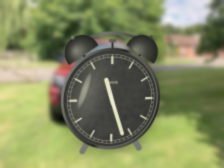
11:27
